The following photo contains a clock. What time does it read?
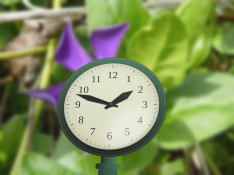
1:48
